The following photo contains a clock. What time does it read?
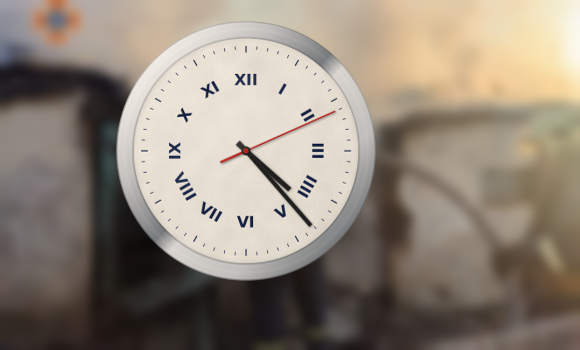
4:23:11
